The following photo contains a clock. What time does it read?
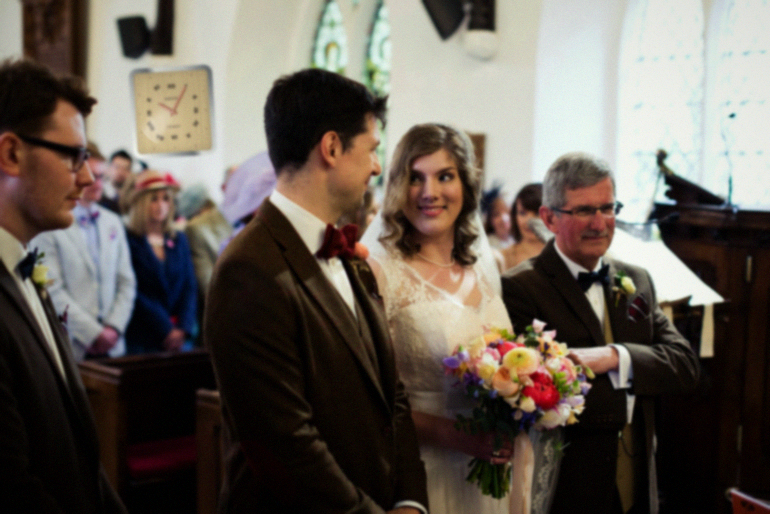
10:05
